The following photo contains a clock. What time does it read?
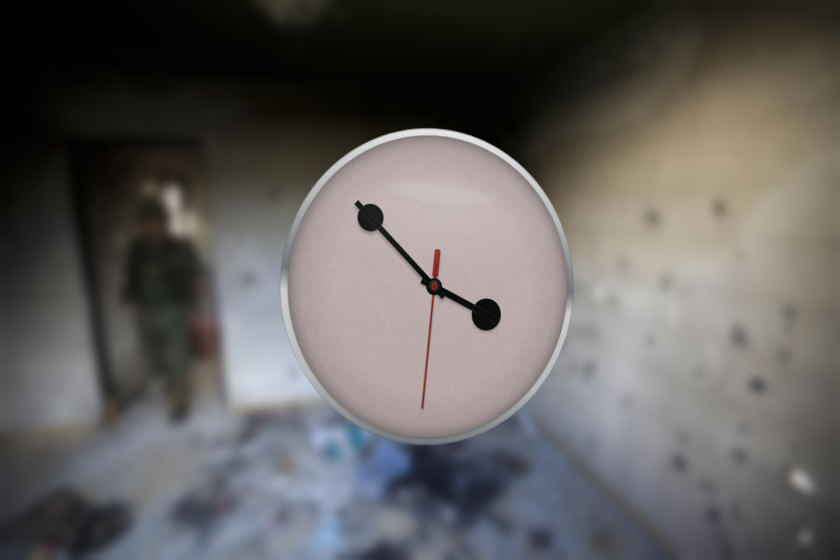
3:52:31
